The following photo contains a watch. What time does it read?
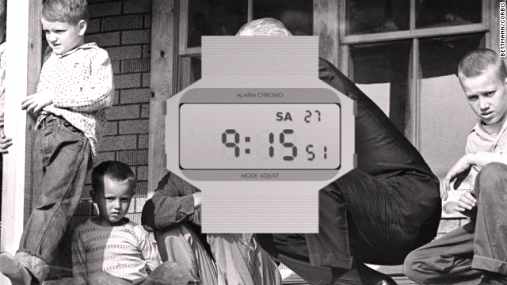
9:15:51
